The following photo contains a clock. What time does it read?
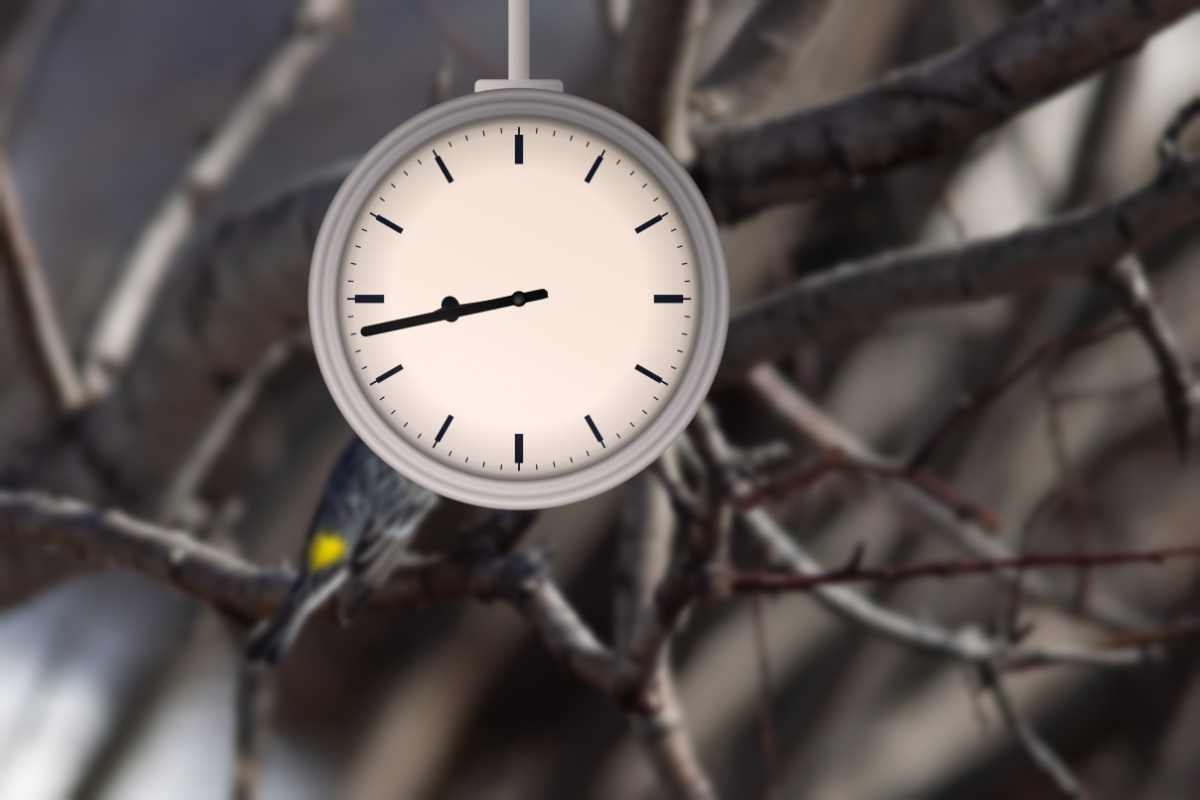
8:43
